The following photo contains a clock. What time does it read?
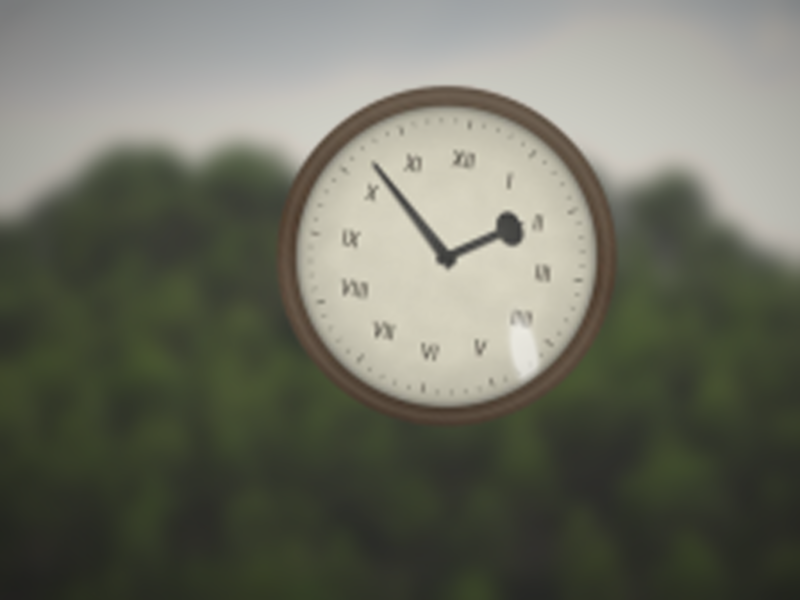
1:52
